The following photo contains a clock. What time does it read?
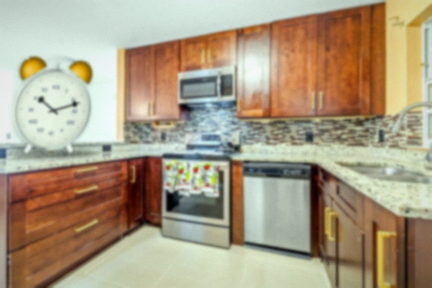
10:12
